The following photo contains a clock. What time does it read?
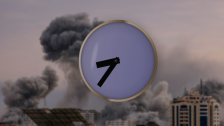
8:36
